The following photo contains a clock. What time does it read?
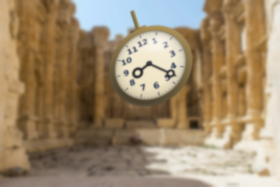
8:23
